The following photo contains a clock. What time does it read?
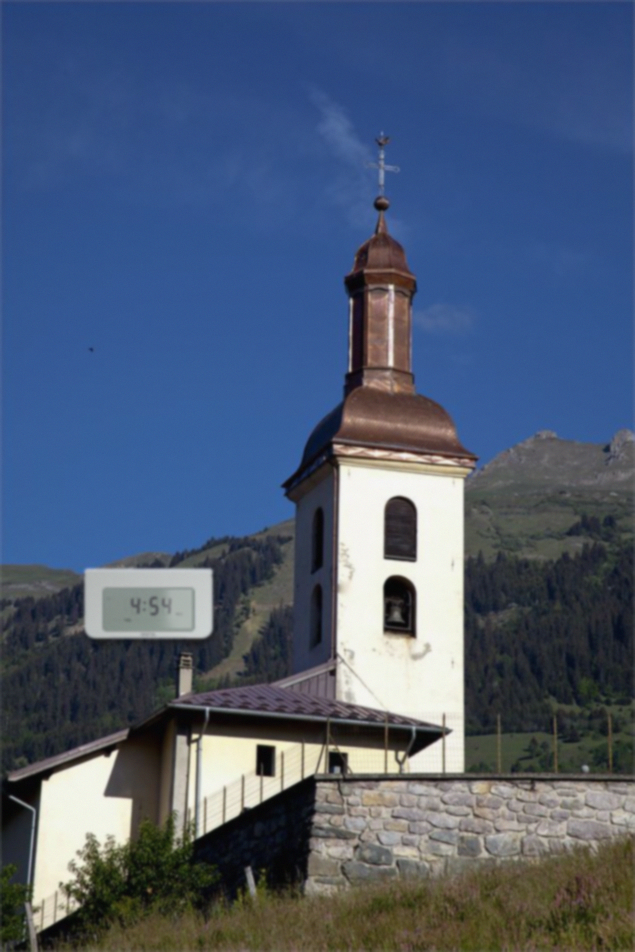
4:54
